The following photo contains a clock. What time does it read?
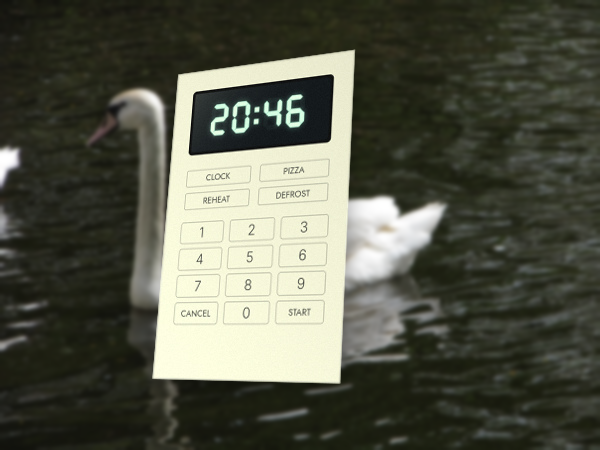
20:46
